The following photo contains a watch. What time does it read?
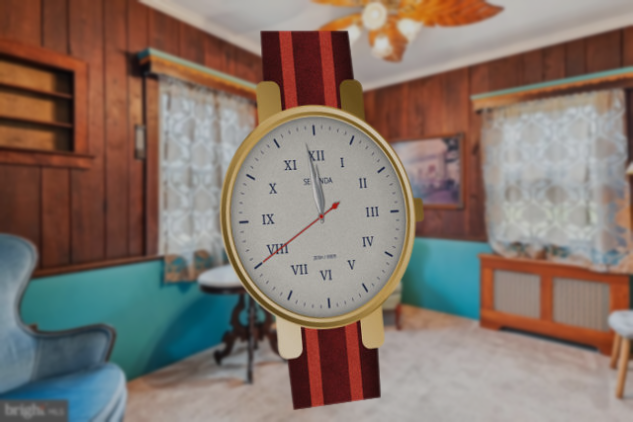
11:58:40
